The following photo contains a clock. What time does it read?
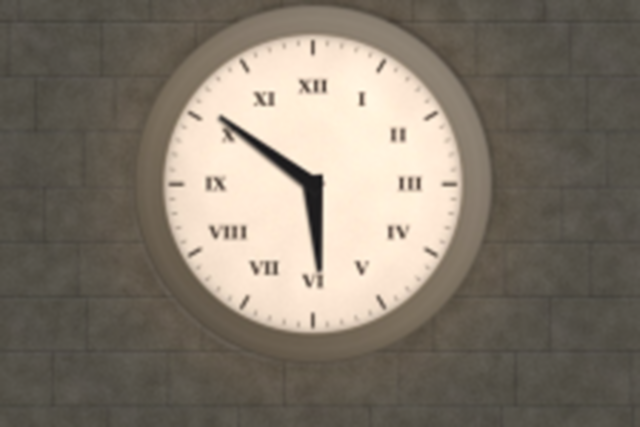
5:51
